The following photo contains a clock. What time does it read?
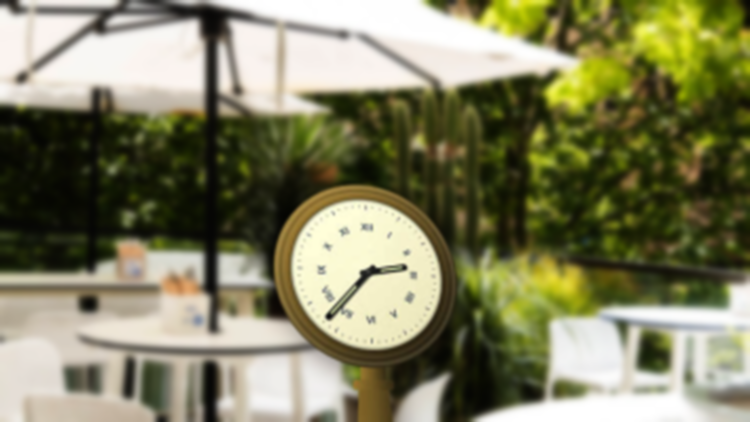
2:37
